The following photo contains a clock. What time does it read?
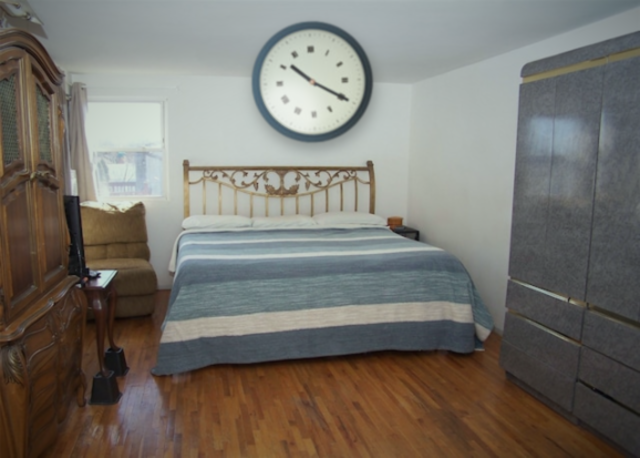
10:20
